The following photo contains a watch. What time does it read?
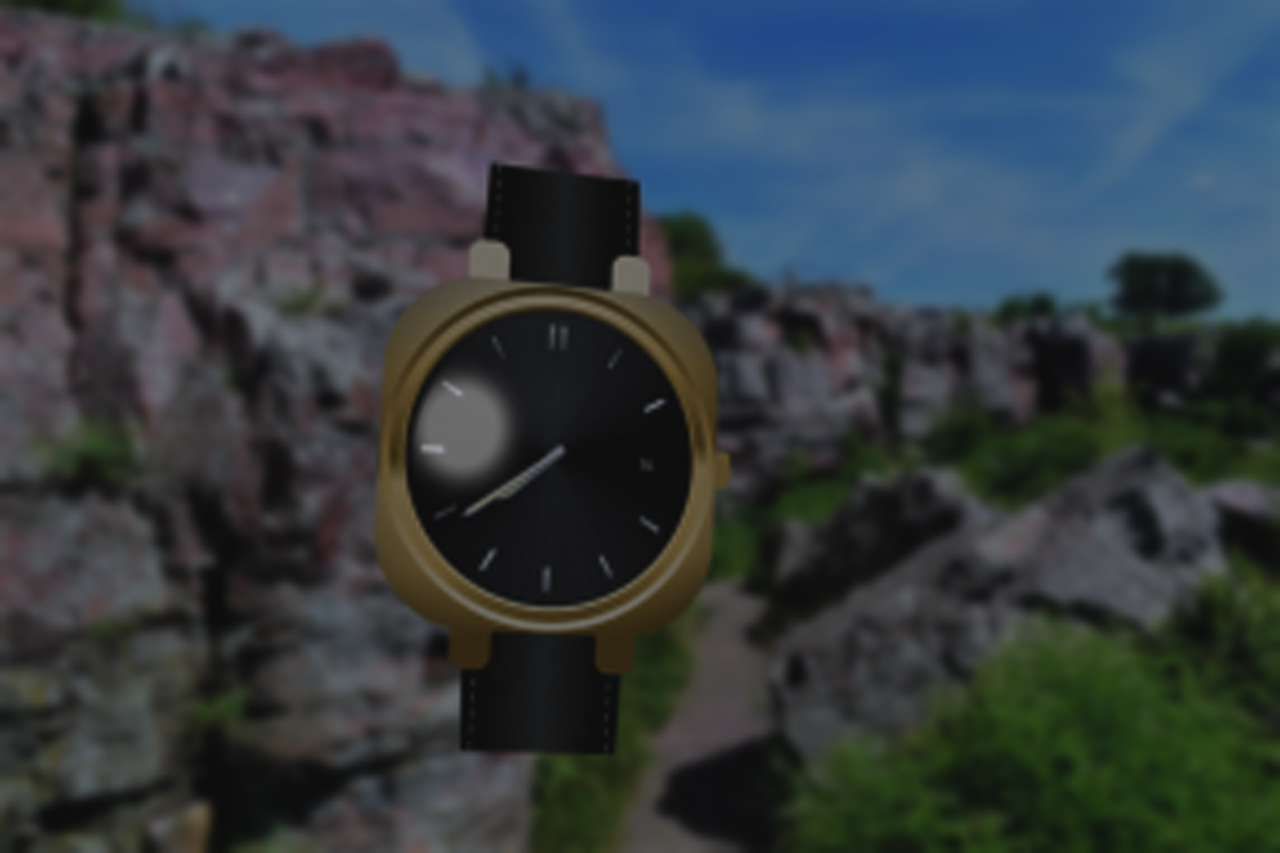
7:39
